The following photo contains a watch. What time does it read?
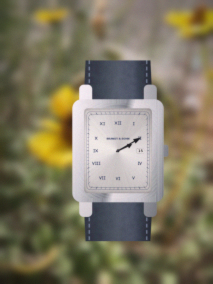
2:10
